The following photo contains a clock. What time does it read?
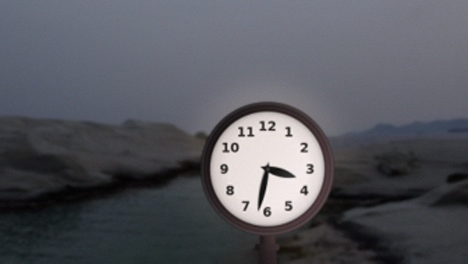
3:32
